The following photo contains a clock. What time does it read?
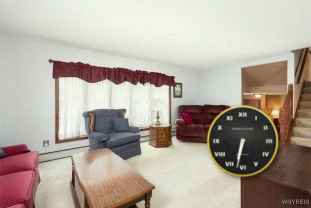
6:32
